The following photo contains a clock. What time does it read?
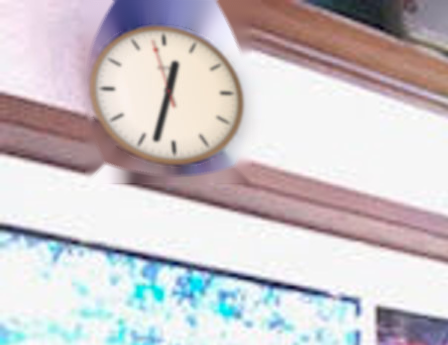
12:32:58
